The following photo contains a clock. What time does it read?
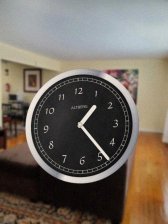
1:24
